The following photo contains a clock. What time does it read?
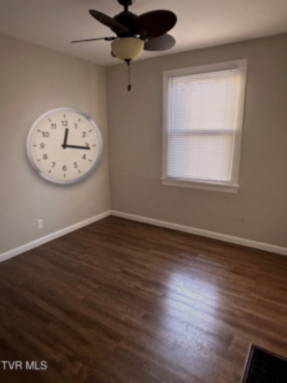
12:16
